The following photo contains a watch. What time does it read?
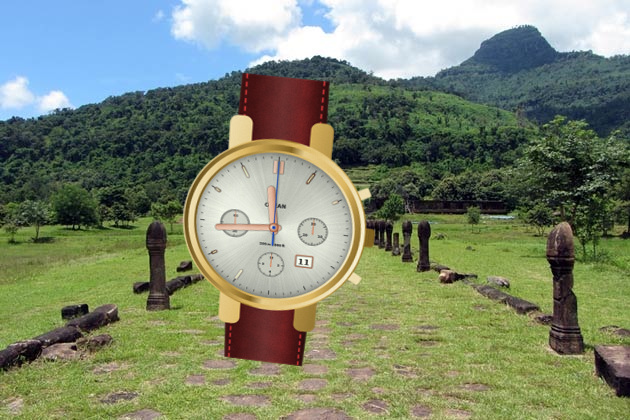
11:44
